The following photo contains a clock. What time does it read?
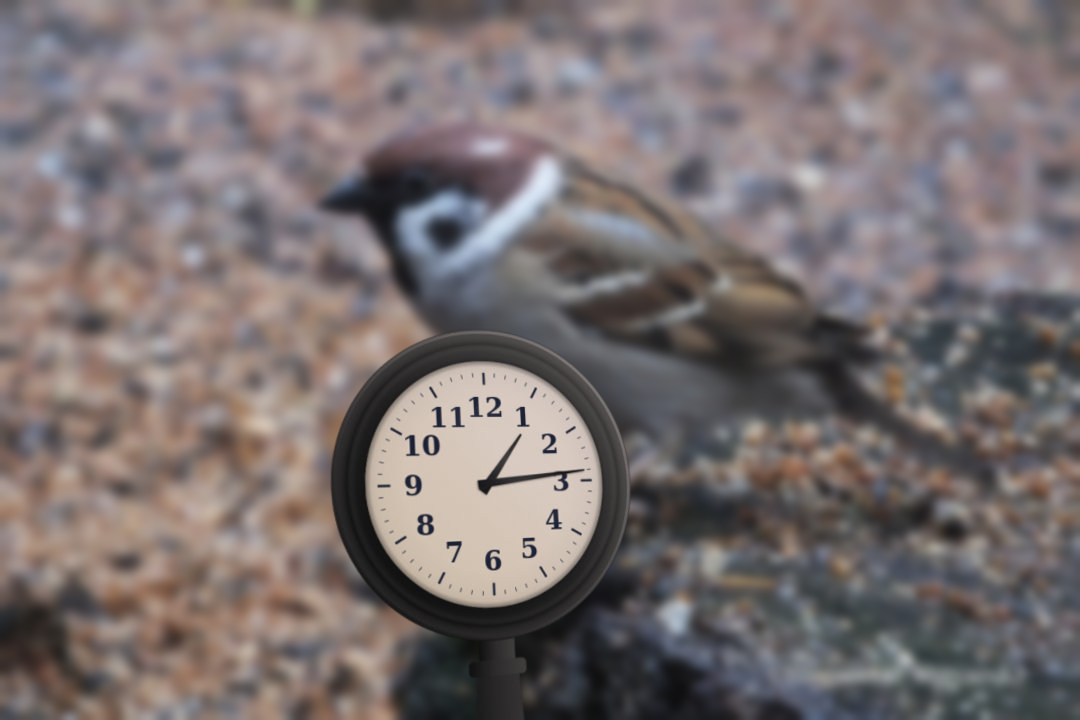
1:14
